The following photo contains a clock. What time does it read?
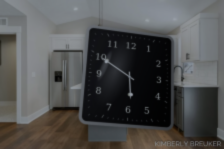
5:50
